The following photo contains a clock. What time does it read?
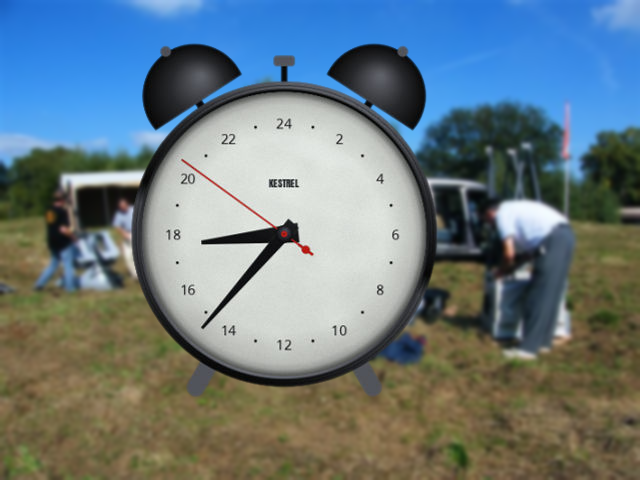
17:36:51
